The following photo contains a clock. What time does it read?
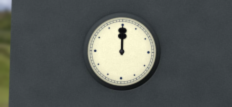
12:00
